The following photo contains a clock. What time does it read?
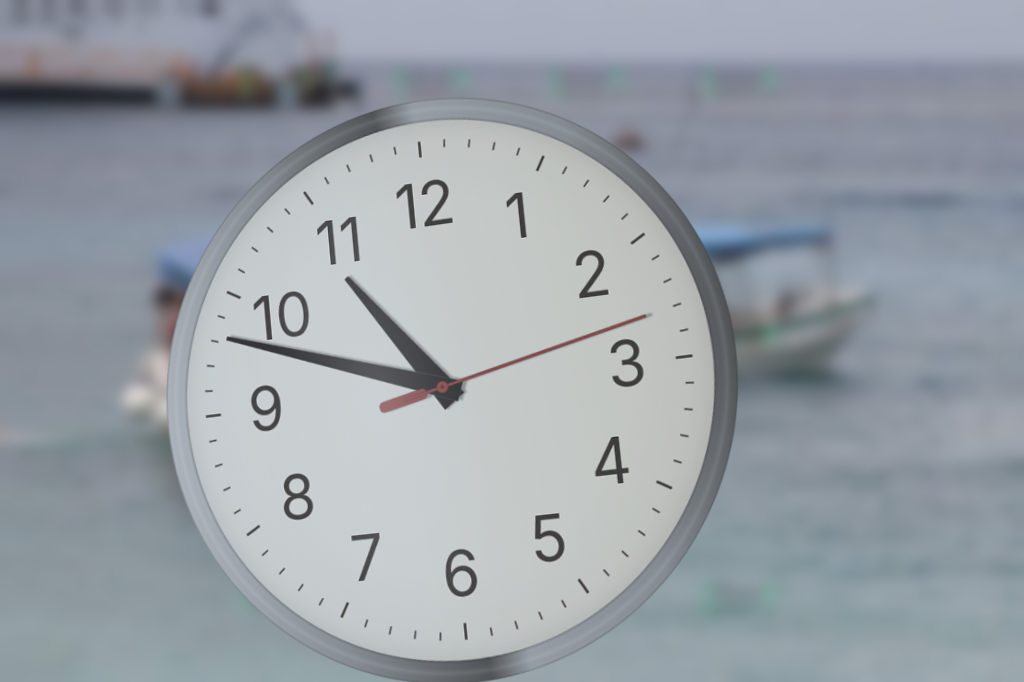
10:48:13
